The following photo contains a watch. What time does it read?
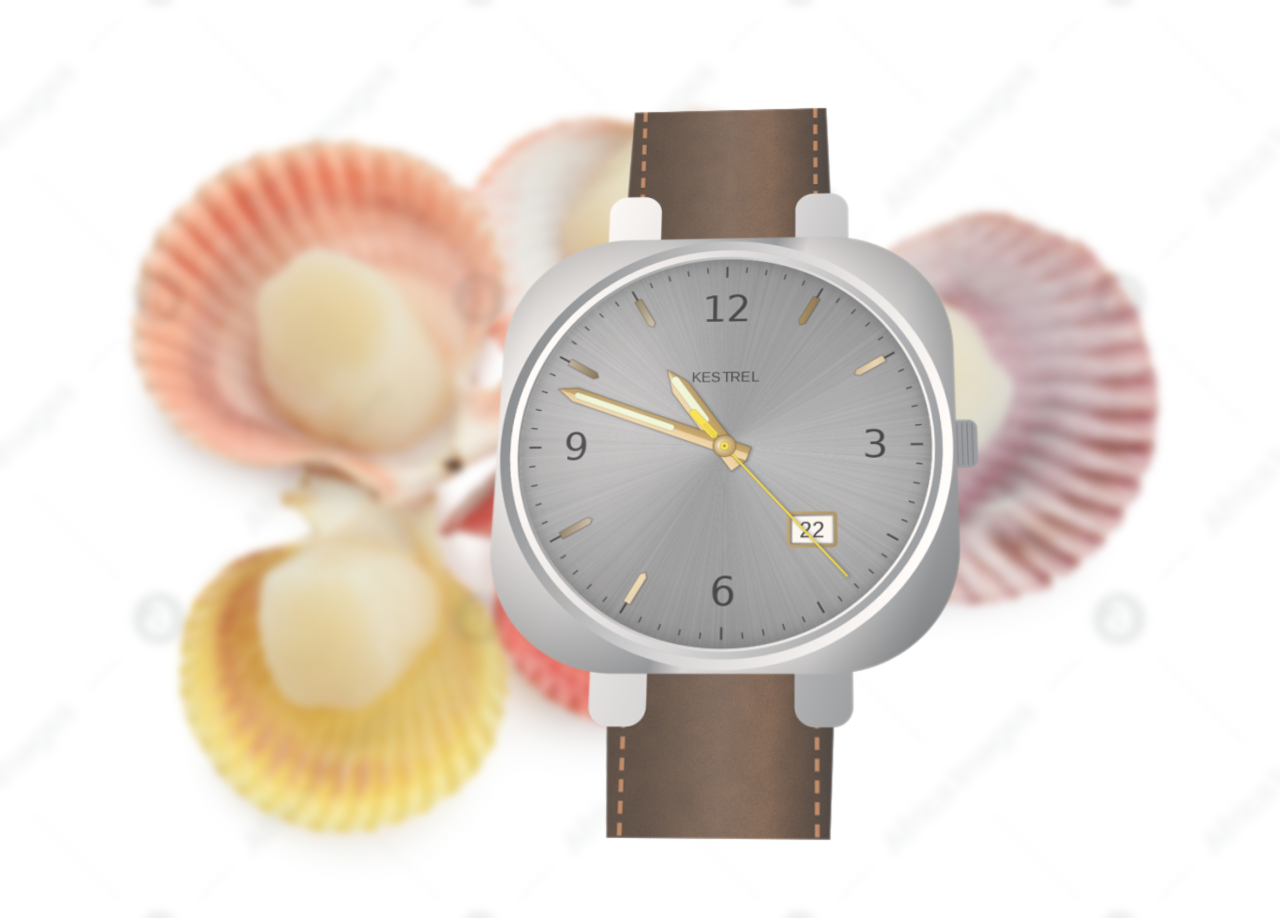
10:48:23
